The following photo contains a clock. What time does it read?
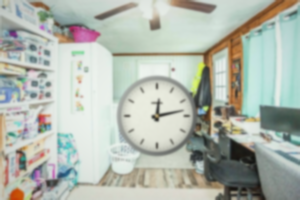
12:13
